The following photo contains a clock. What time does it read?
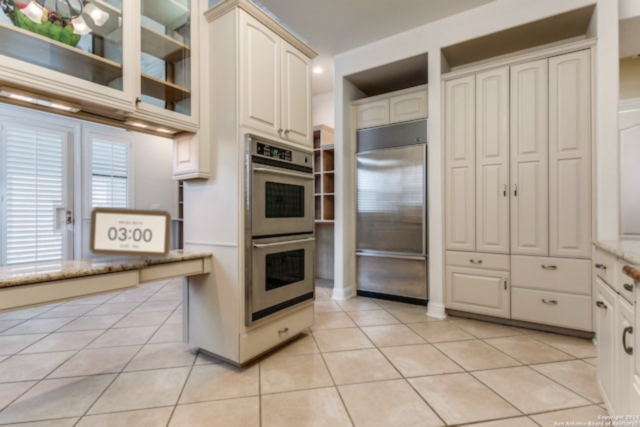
3:00
